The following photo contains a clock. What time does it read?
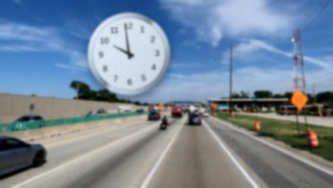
9:59
